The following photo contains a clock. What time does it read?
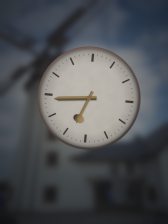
6:44
